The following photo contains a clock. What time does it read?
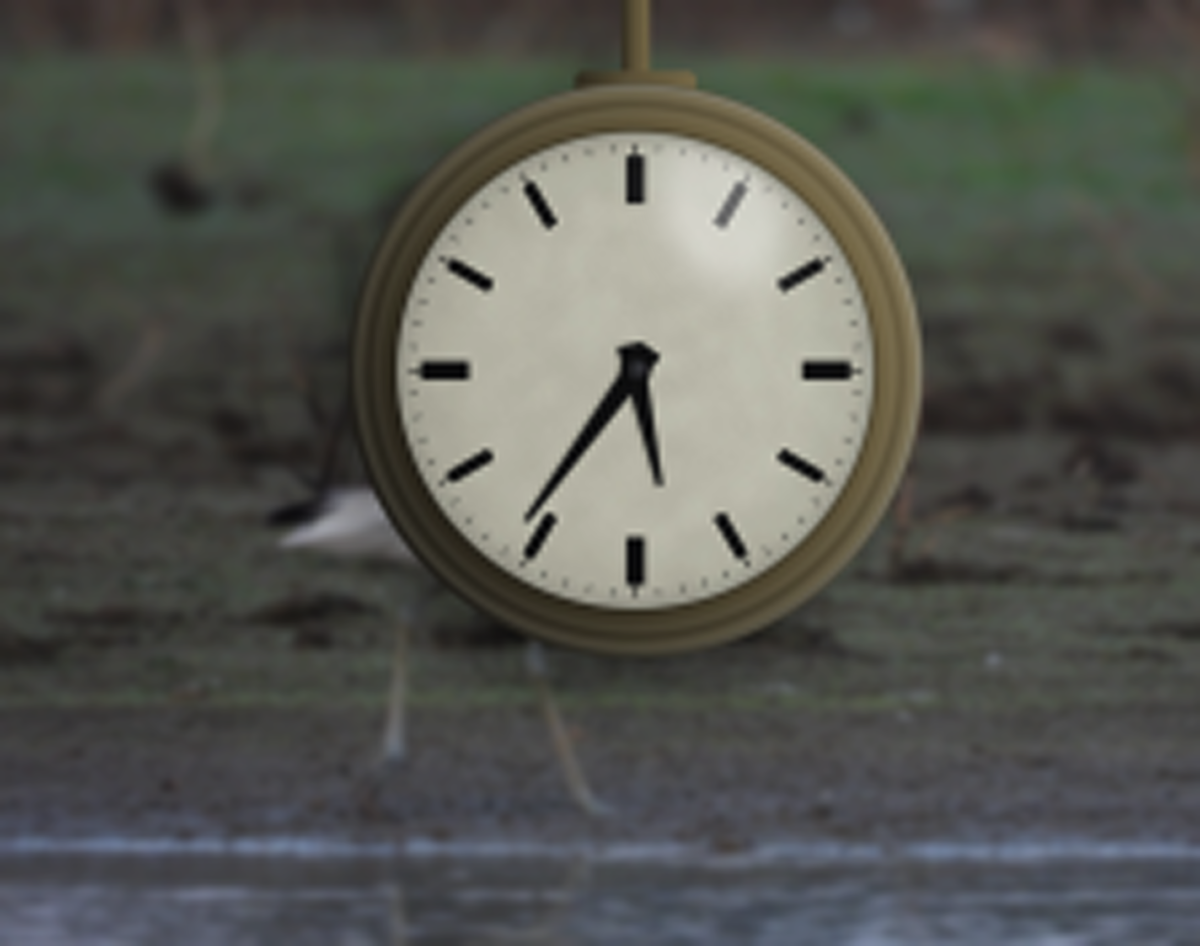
5:36
